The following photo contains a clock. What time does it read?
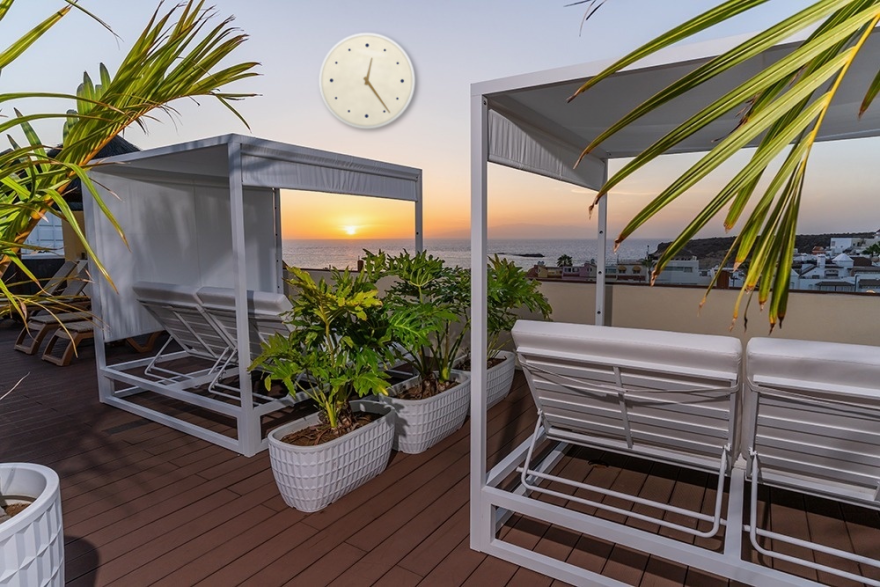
12:24
